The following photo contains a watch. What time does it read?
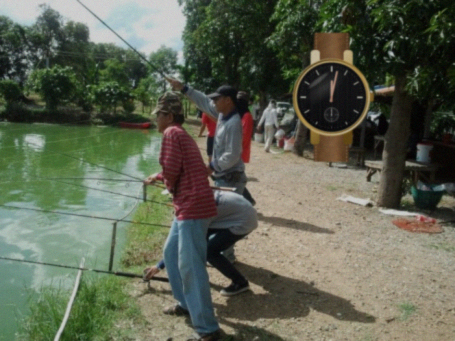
12:02
